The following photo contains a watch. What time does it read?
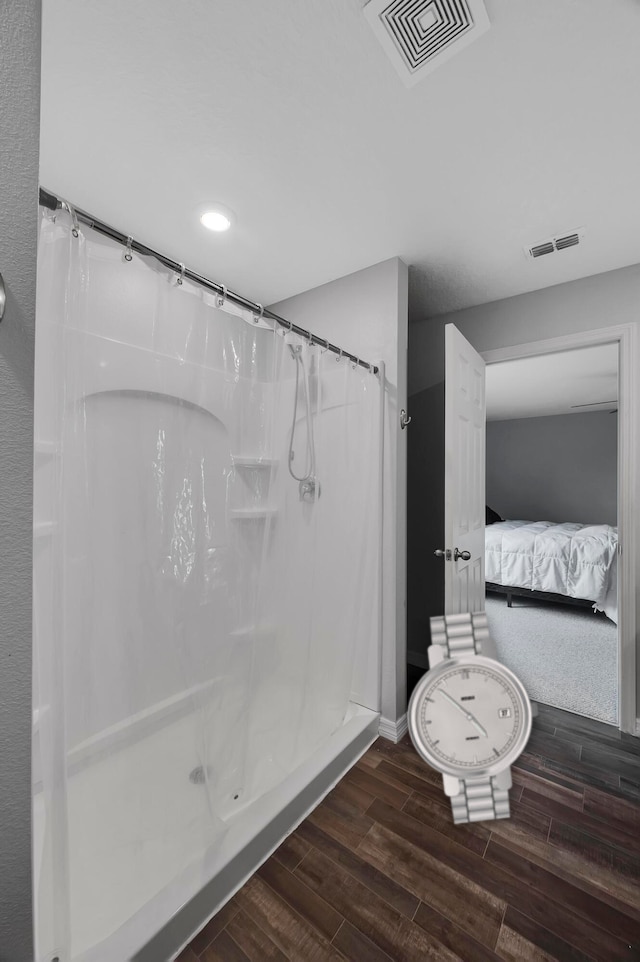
4:53
